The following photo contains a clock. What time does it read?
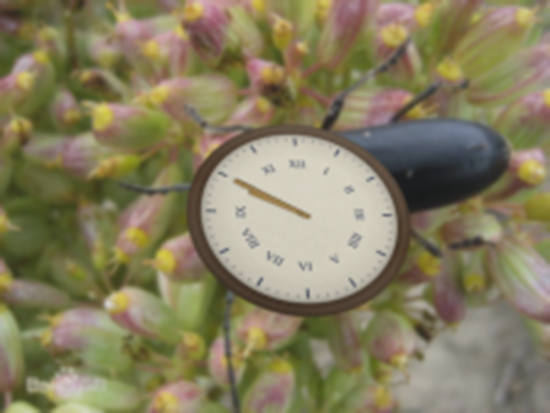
9:50
